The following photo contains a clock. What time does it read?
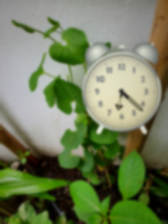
6:22
